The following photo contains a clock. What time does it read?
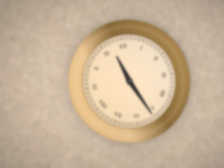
11:26
